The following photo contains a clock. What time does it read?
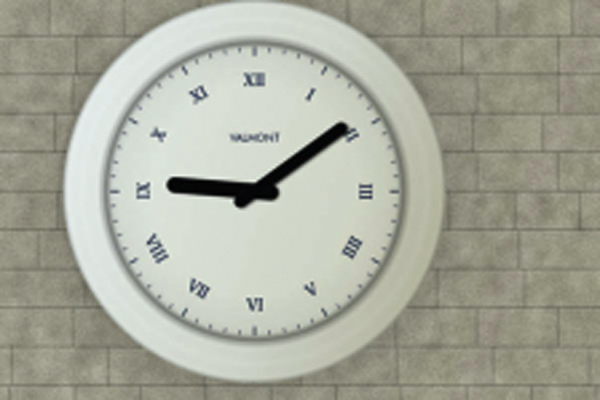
9:09
